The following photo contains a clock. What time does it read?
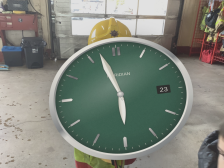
5:57
